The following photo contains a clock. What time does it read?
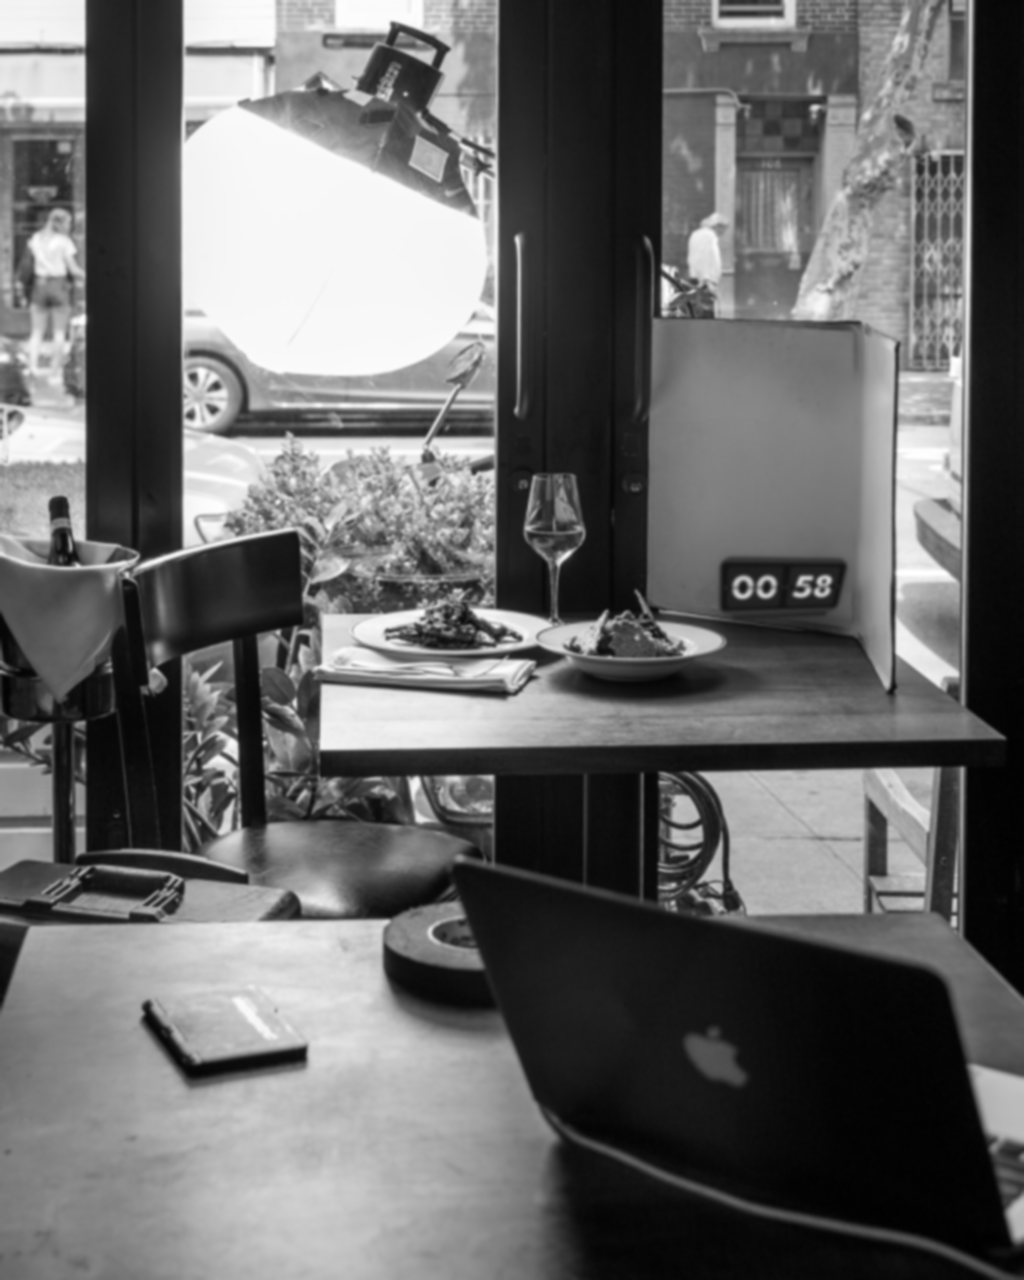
0:58
